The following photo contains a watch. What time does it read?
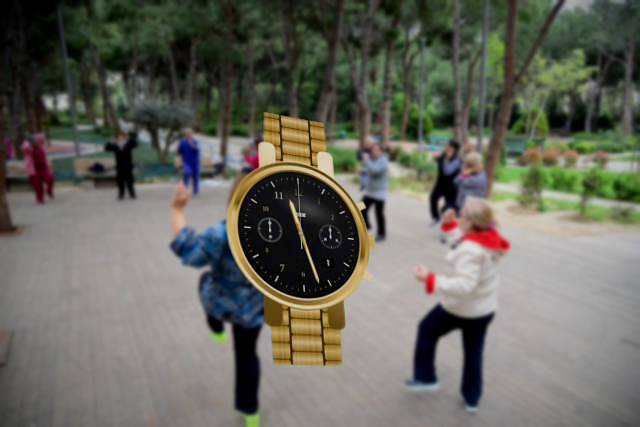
11:27
